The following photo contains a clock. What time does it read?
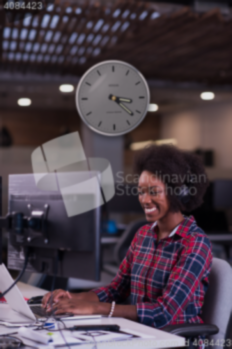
3:22
